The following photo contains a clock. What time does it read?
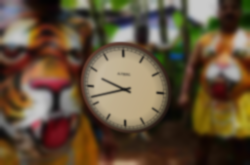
9:42
